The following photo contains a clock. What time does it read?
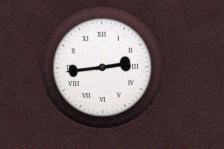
2:44
